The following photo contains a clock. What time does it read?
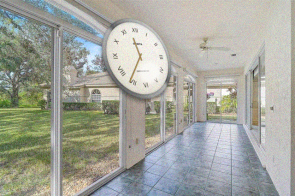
11:36
